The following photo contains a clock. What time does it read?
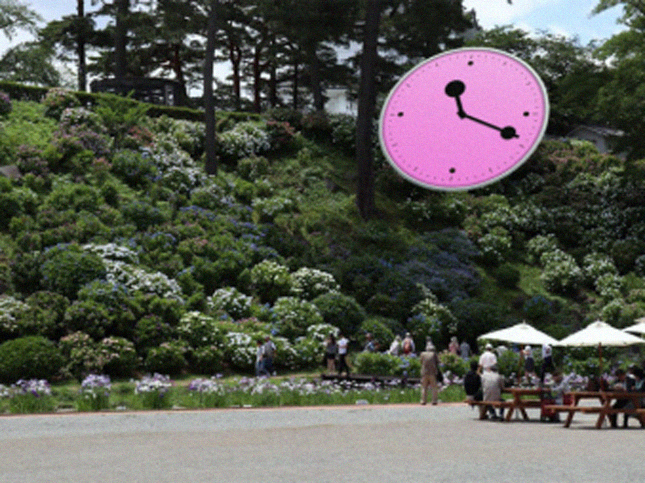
11:19
